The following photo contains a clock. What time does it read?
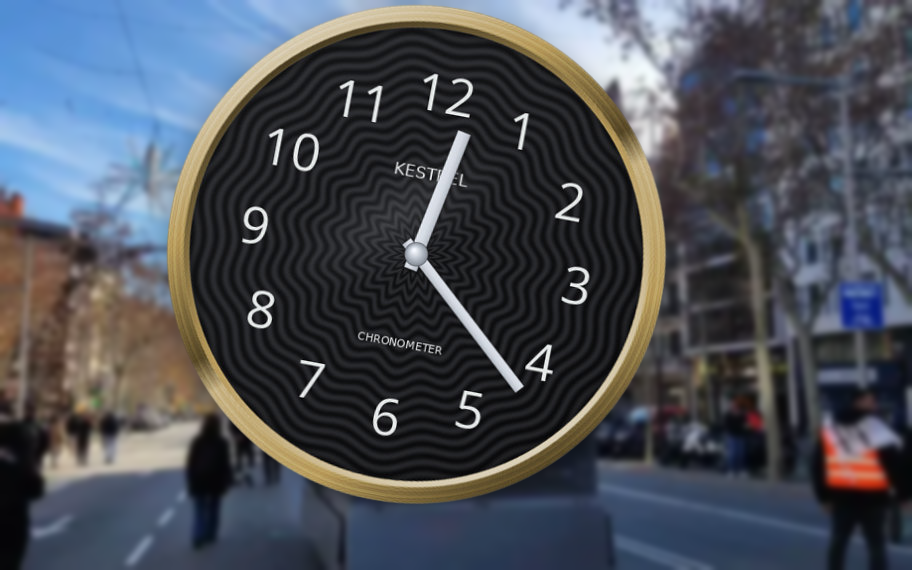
12:22
